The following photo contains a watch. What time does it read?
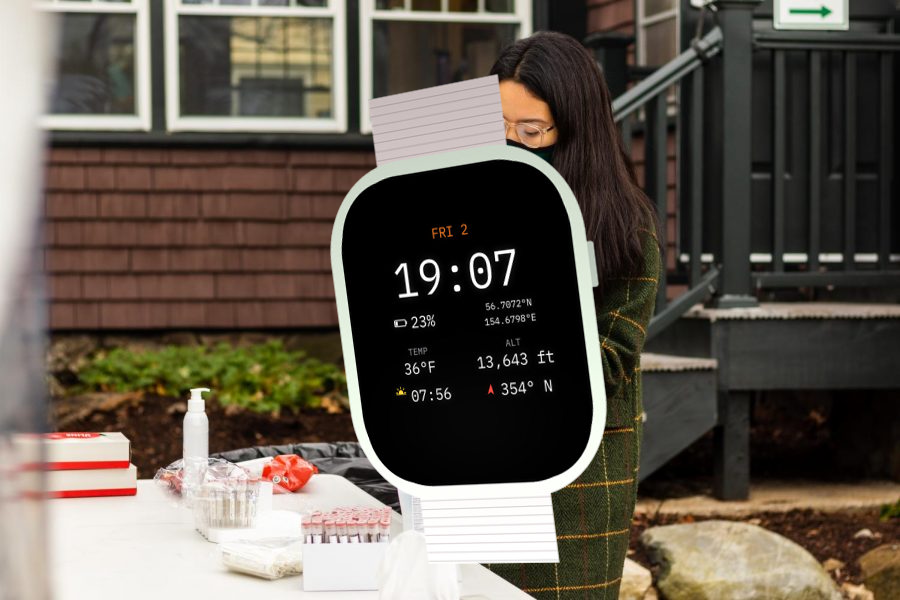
19:07
